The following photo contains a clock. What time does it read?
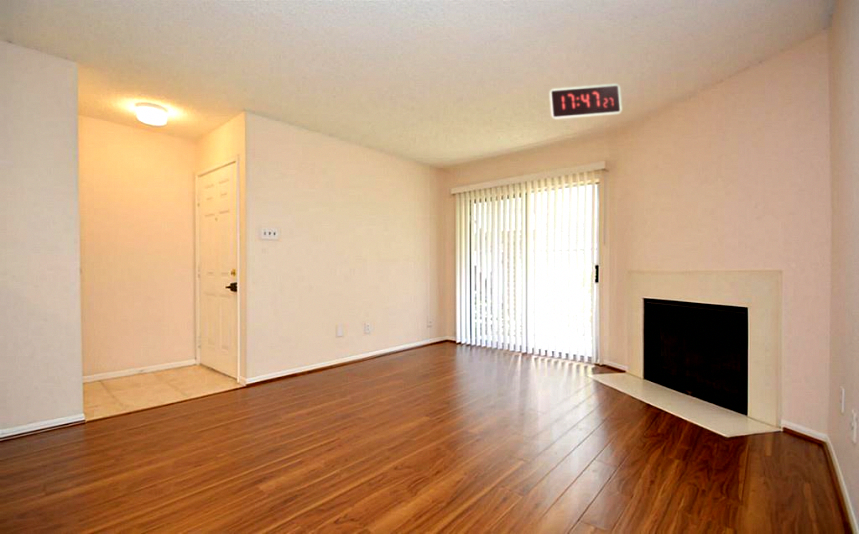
17:47:27
